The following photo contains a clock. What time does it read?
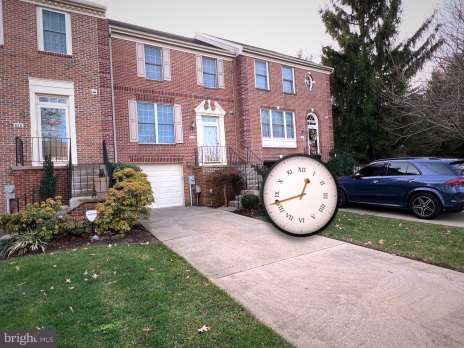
12:42
